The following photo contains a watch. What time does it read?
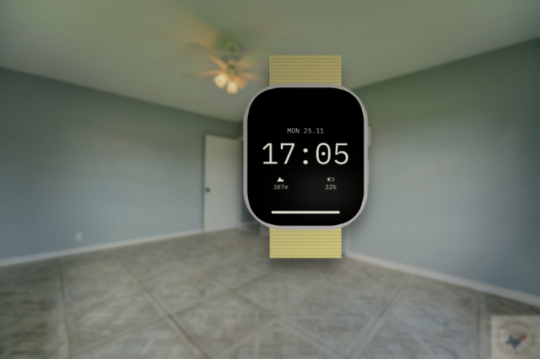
17:05
